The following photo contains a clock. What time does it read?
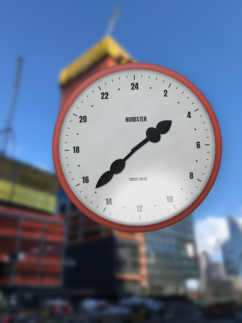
3:38
